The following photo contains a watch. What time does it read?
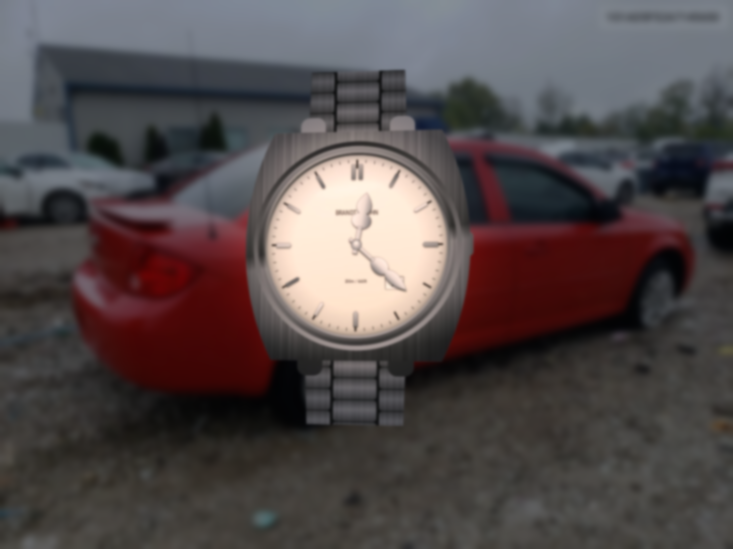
12:22
